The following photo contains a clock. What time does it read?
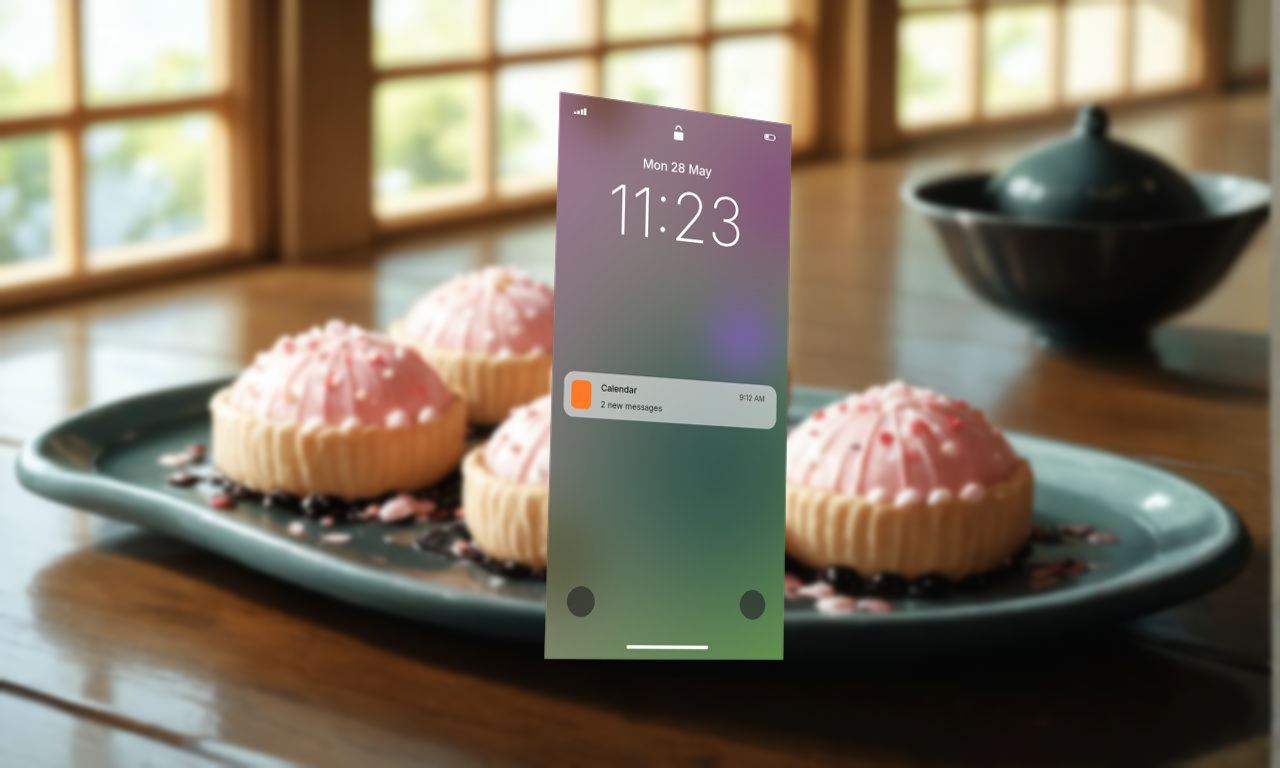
11:23
